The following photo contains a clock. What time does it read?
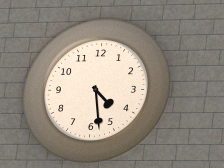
4:28
